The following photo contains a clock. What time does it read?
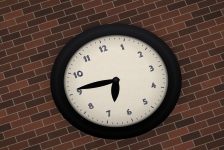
6:46
